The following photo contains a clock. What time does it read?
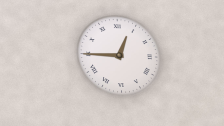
12:45
